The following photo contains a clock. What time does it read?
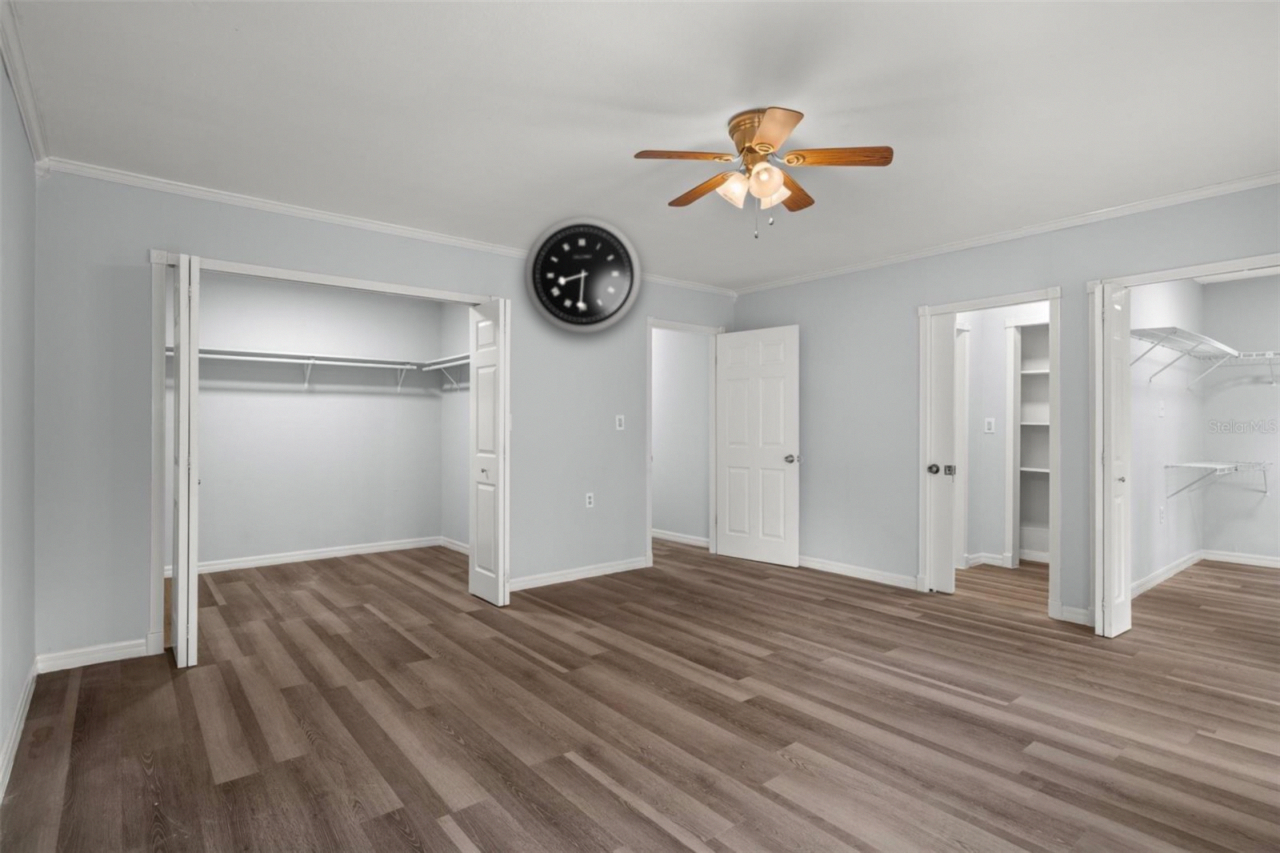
8:31
